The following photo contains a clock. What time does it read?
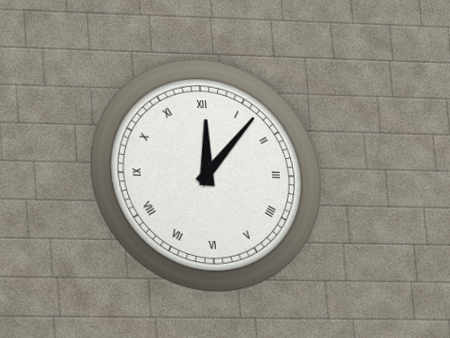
12:07
